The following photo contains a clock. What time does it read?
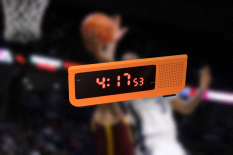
4:17:53
